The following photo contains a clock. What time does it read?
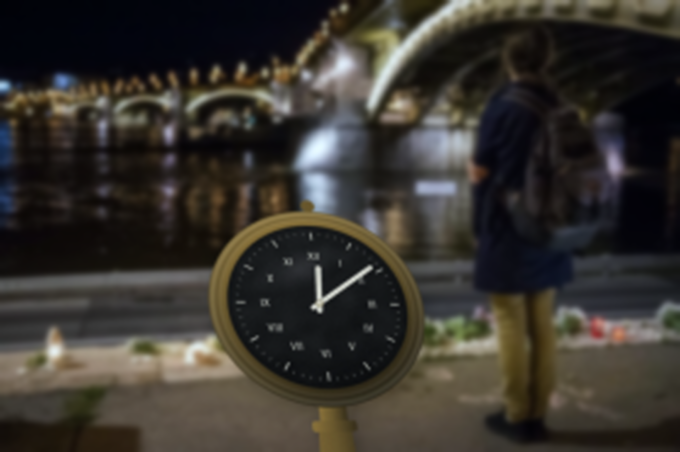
12:09
